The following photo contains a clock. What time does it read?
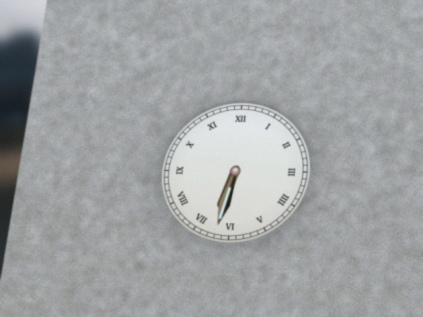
6:32
